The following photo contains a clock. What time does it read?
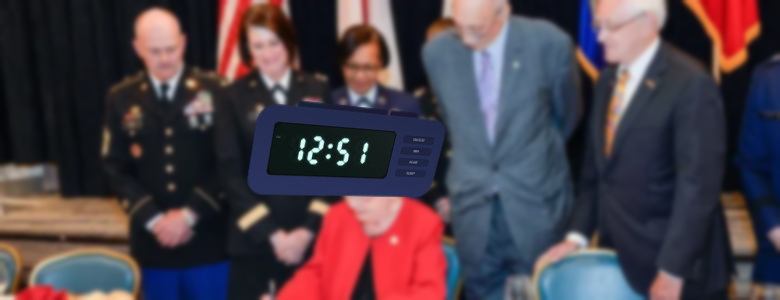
12:51
